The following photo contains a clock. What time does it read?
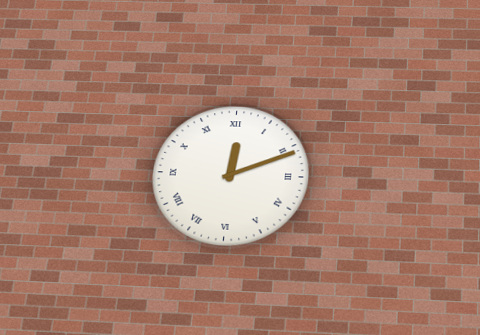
12:11
